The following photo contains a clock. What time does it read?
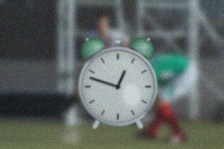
12:48
